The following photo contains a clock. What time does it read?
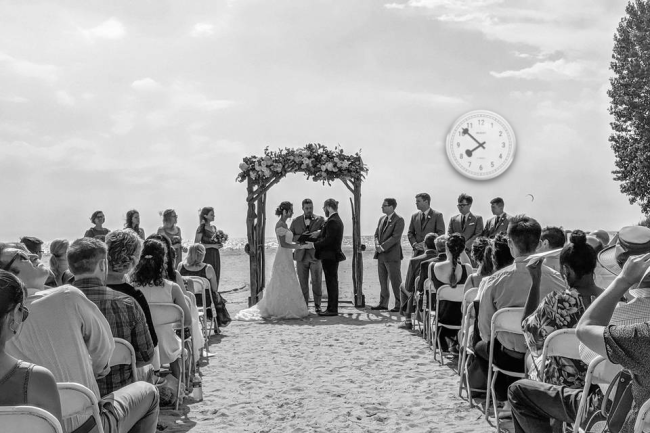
7:52
